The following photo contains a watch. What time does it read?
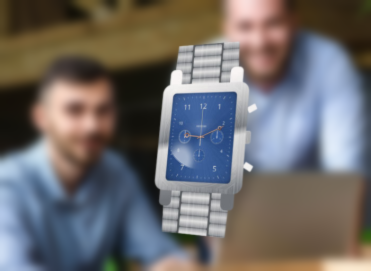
9:11
